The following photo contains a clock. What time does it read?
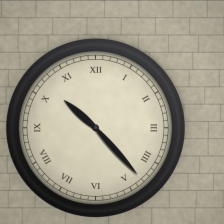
10:23
